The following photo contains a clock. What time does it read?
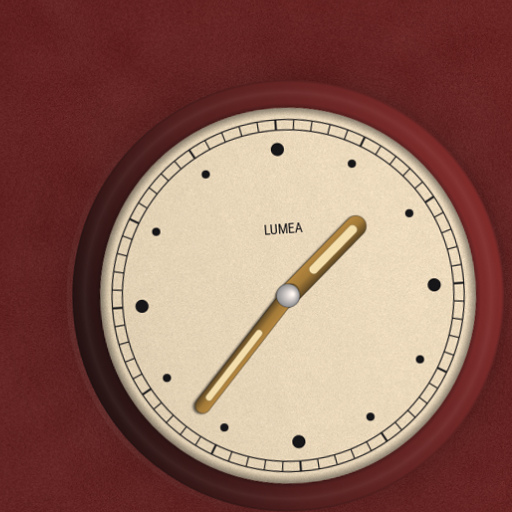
1:37
